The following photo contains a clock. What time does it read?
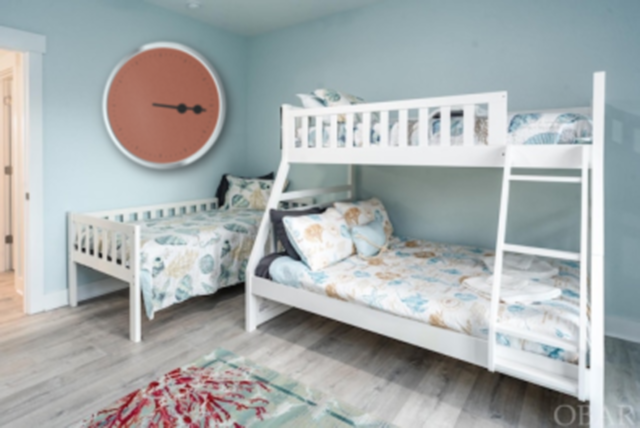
3:16
